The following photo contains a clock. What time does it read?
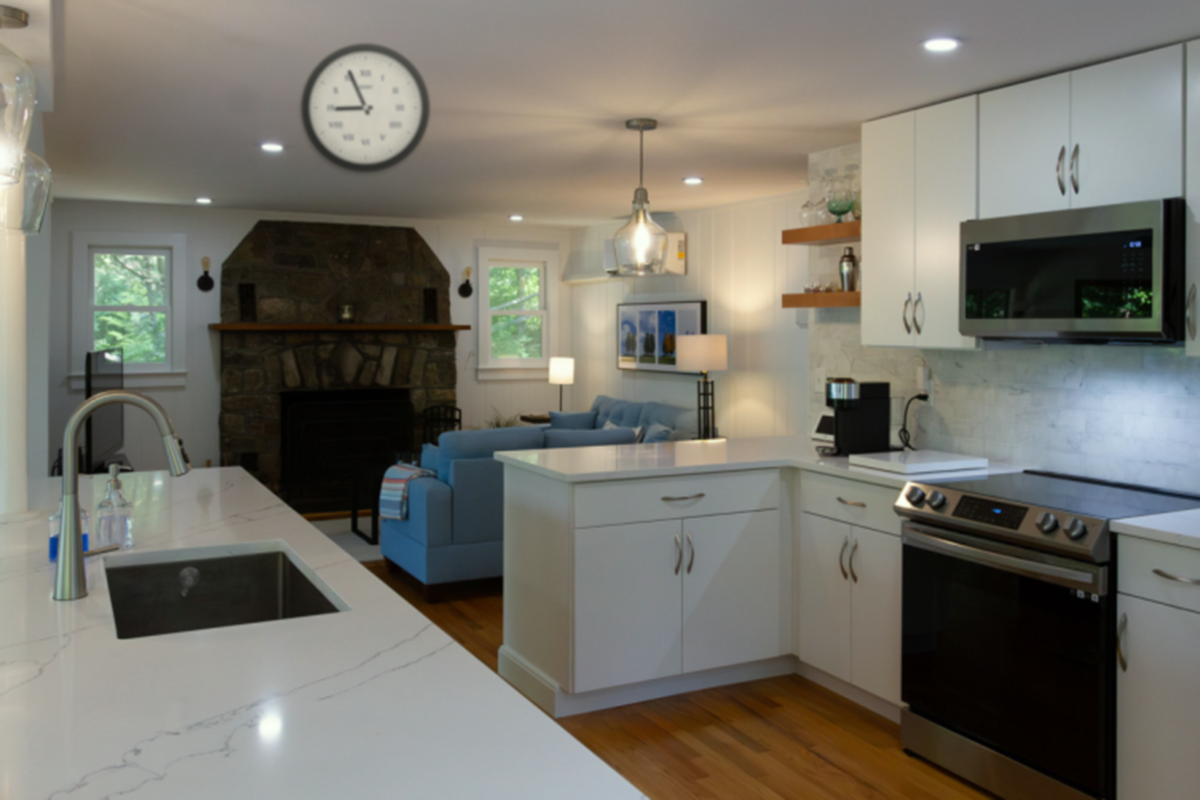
8:56
